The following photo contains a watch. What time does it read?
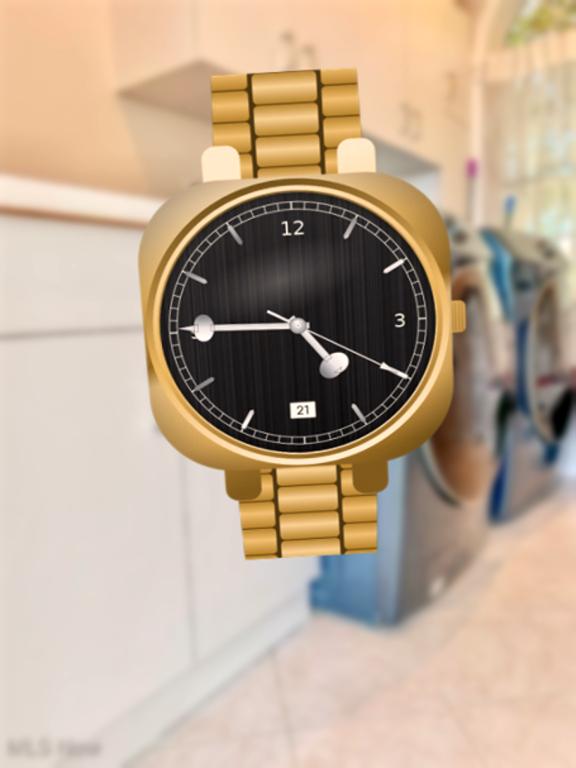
4:45:20
